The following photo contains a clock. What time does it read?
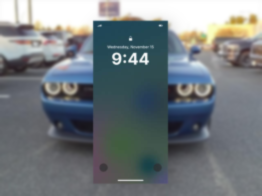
9:44
